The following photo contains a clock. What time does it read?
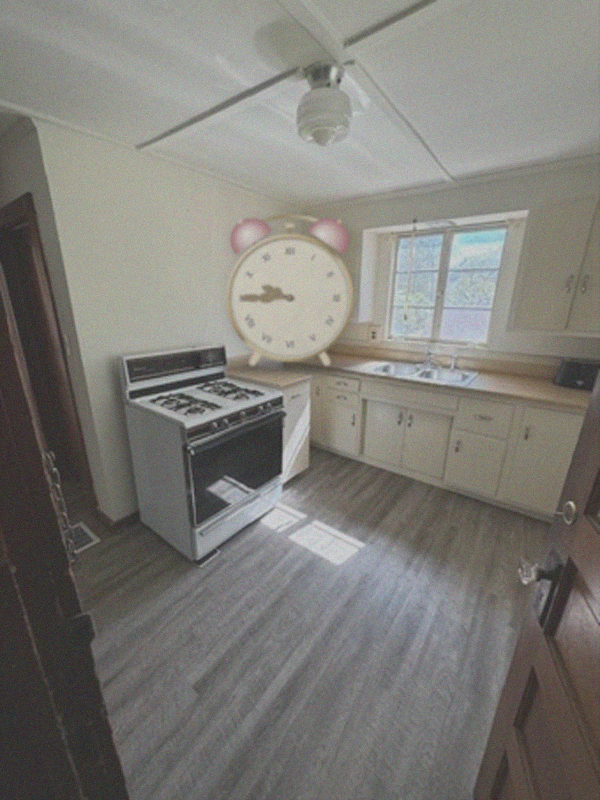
9:45
